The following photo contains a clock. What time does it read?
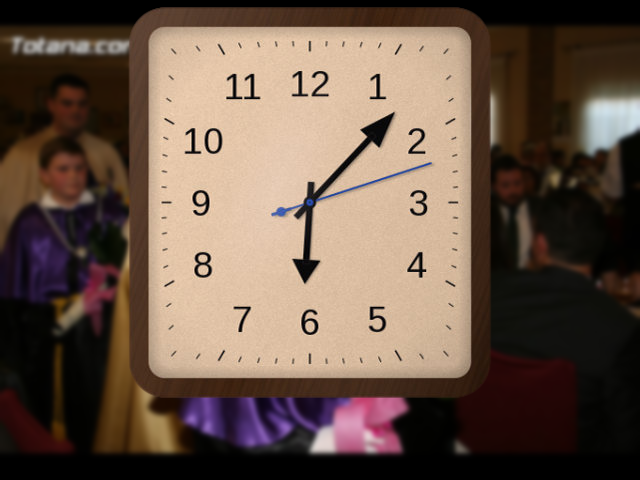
6:07:12
